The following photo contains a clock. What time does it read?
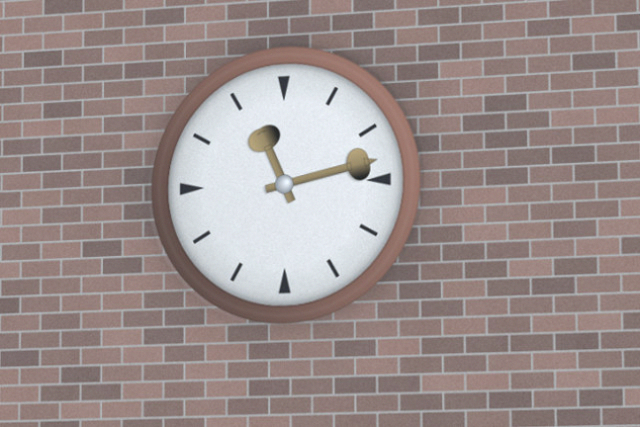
11:13
